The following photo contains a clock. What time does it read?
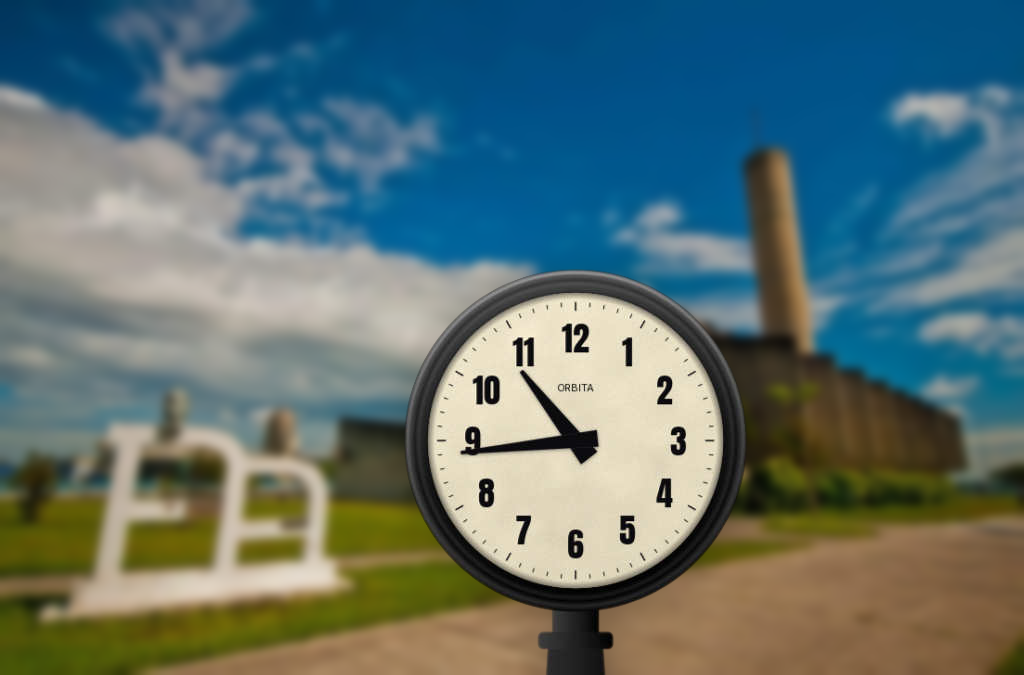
10:44
